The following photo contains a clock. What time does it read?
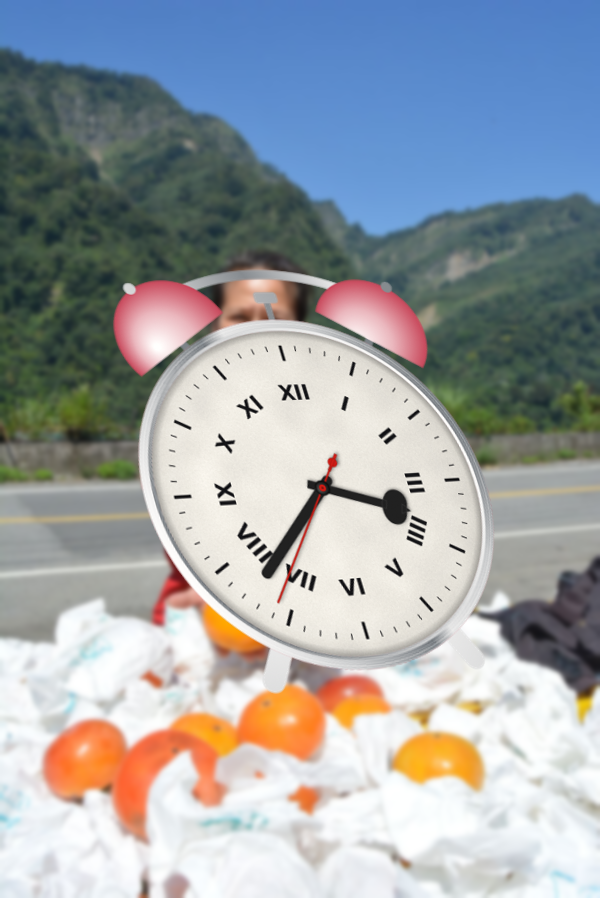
3:37:36
